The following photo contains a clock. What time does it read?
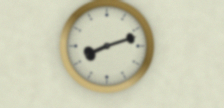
8:12
